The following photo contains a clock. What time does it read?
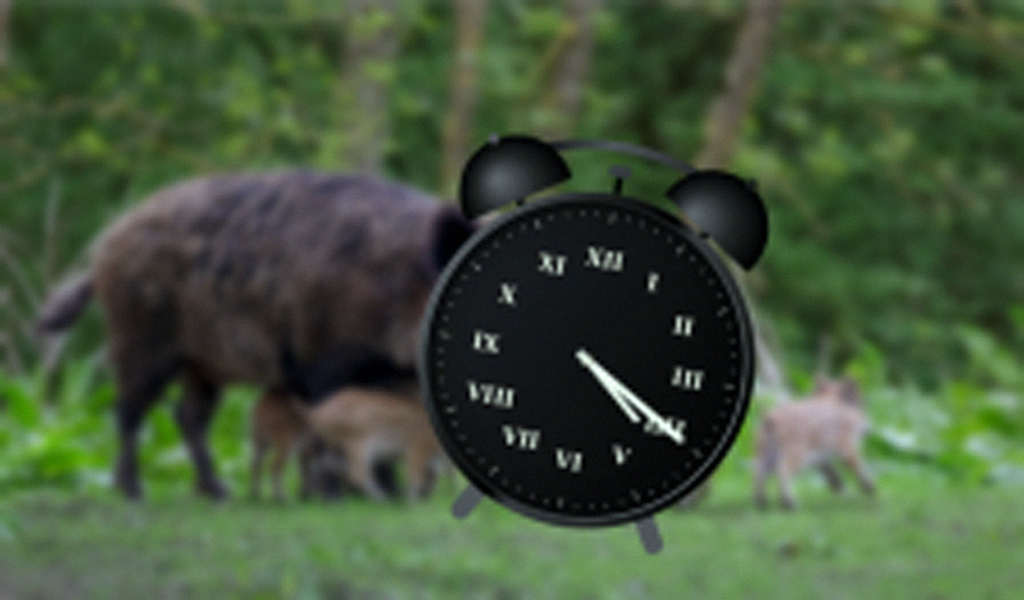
4:20
